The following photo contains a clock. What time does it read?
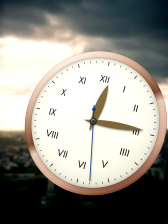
12:14:28
